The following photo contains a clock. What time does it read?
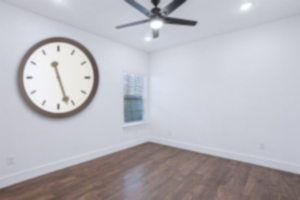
11:27
